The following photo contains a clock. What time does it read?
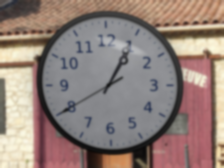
1:04:40
